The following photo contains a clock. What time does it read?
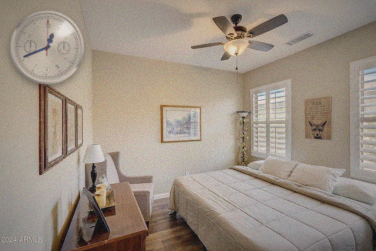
12:41
